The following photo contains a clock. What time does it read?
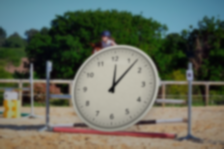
12:07
